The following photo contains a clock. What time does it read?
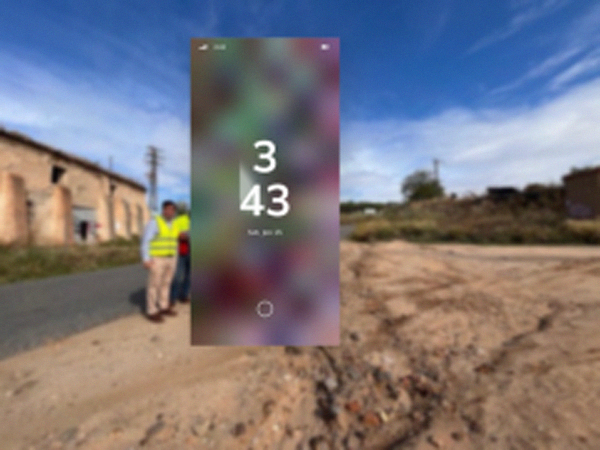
3:43
